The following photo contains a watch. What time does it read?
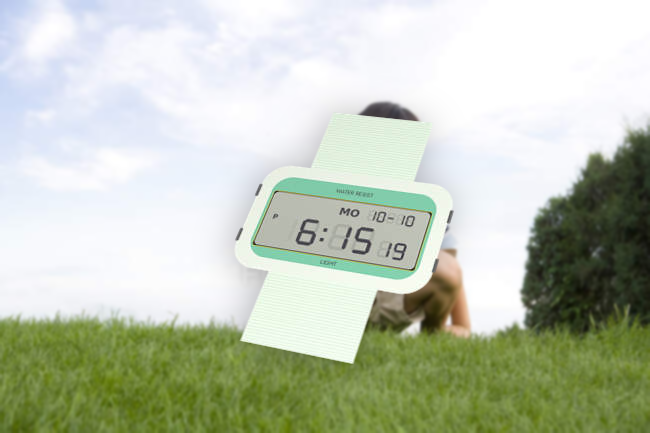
6:15:19
